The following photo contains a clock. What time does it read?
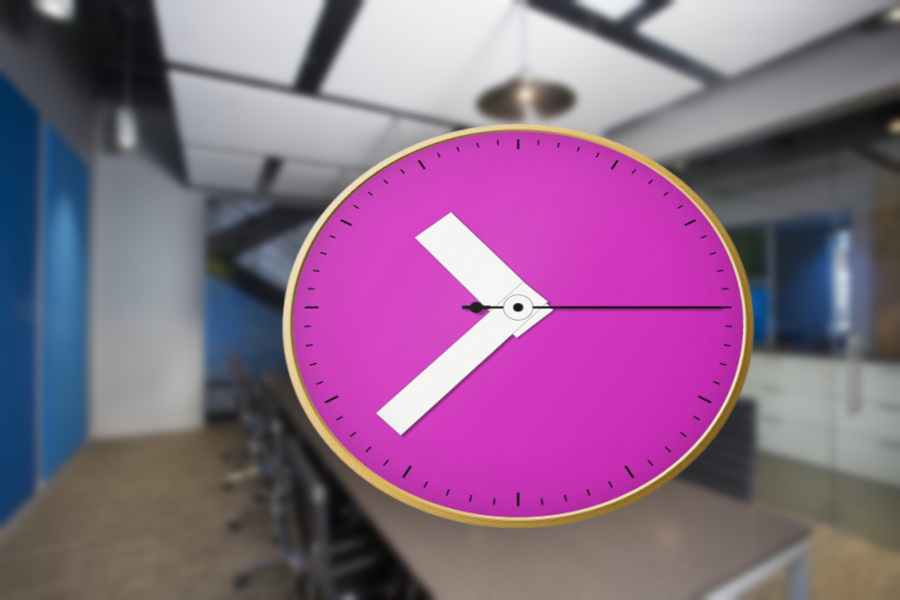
10:37:15
